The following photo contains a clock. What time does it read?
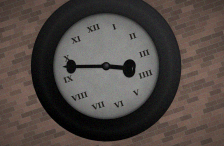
3:48
